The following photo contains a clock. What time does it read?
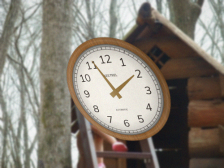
1:56
